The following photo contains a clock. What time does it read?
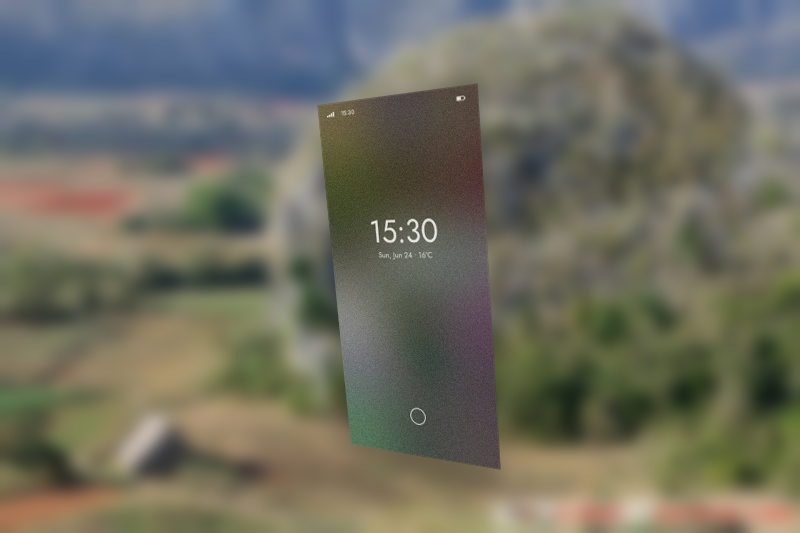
15:30
